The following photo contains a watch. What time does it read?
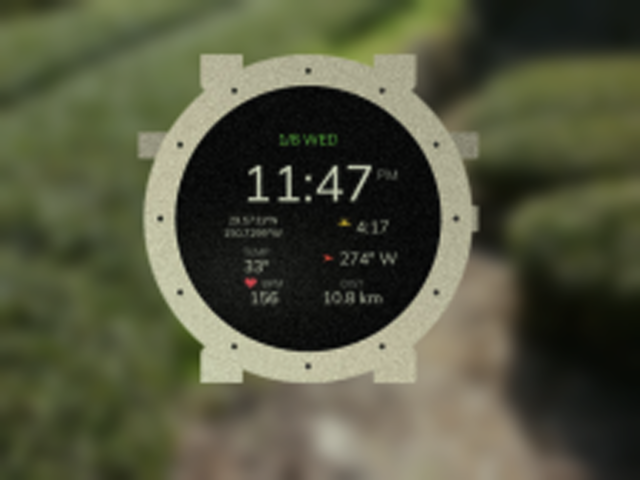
11:47
